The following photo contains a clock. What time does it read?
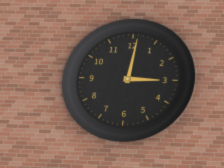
3:01
